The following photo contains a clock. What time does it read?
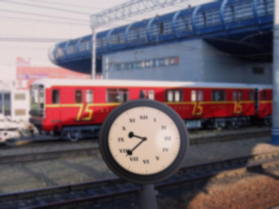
9:38
